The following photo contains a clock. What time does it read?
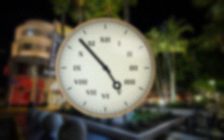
4:53
